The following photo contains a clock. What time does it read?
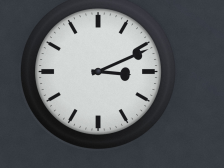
3:11
